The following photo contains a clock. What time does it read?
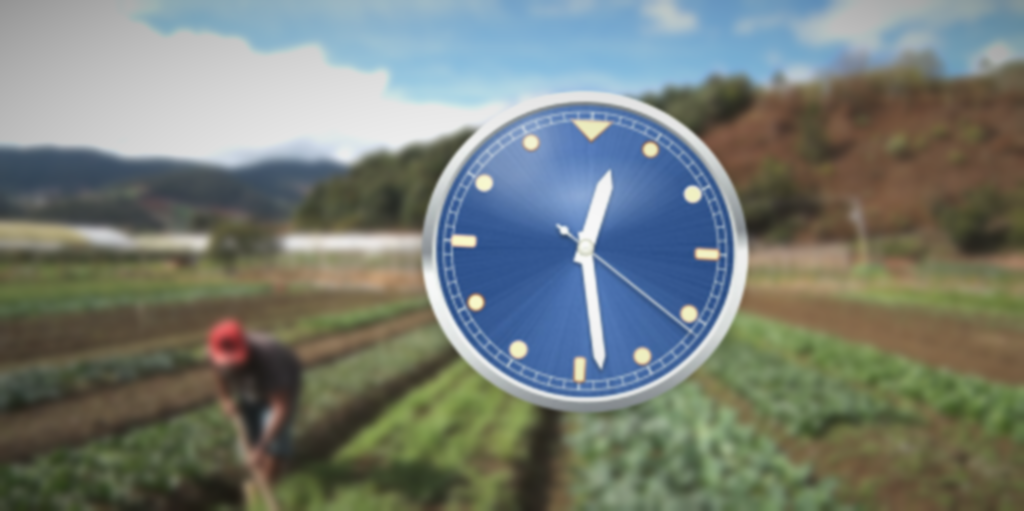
12:28:21
